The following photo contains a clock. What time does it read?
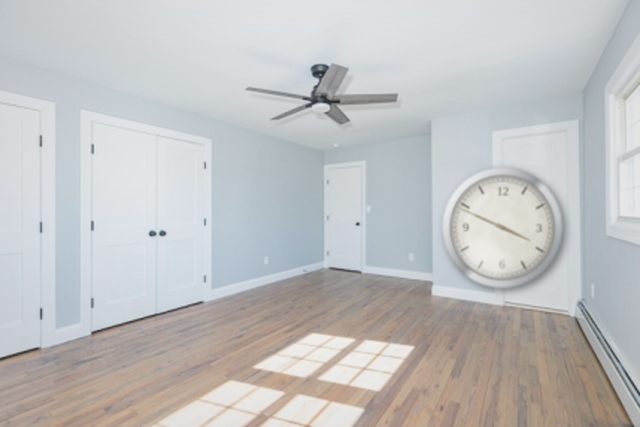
3:49
